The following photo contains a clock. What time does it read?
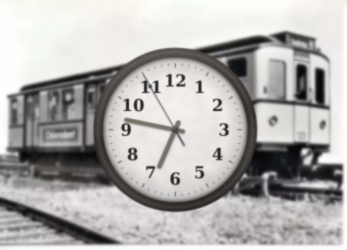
6:46:55
